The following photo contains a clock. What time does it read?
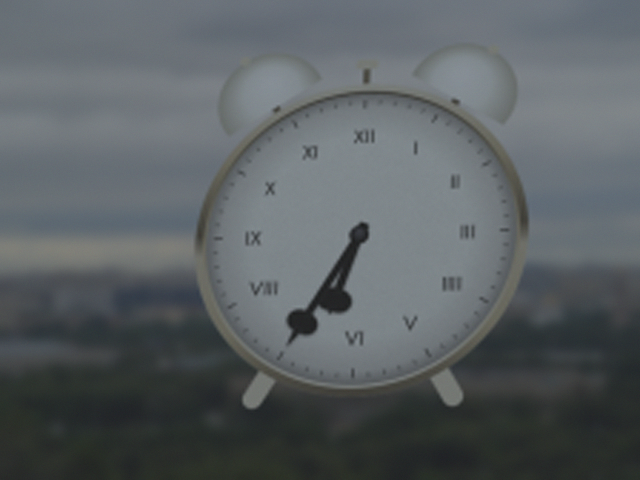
6:35
